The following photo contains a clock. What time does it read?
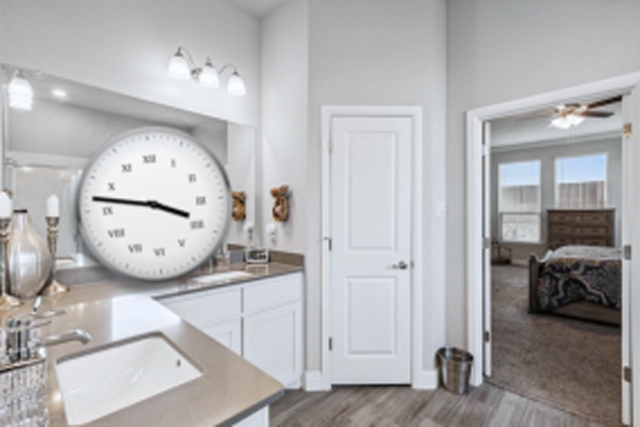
3:47
